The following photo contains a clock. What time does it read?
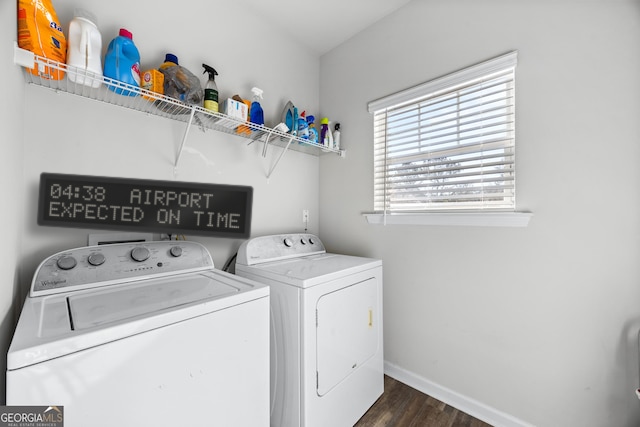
4:38
